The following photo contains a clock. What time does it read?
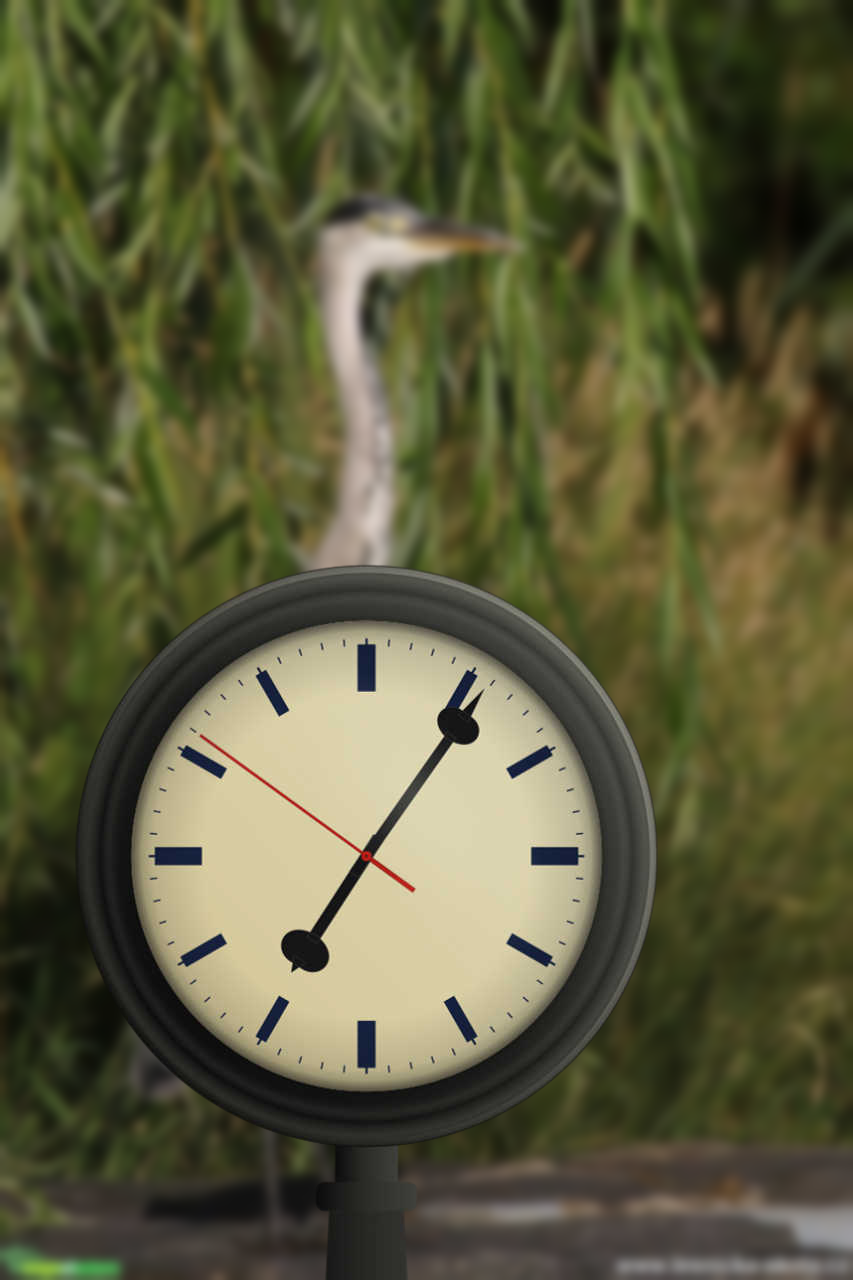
7:05:51
